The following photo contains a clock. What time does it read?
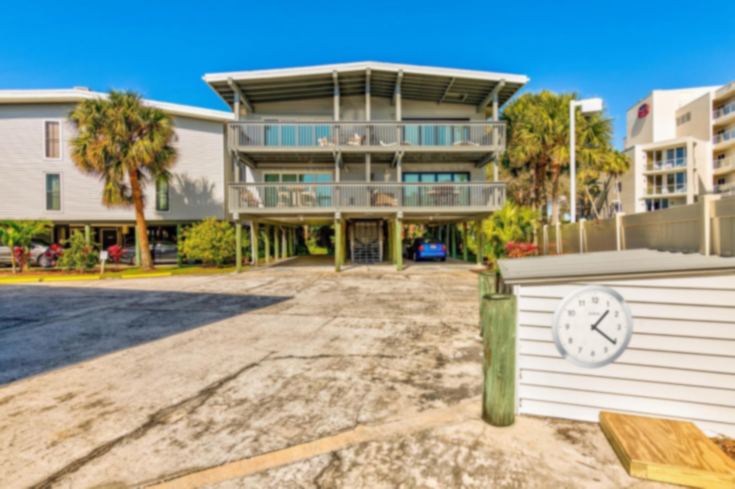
1:21
